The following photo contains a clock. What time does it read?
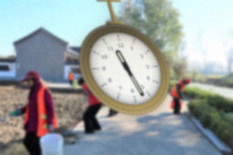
11:27
